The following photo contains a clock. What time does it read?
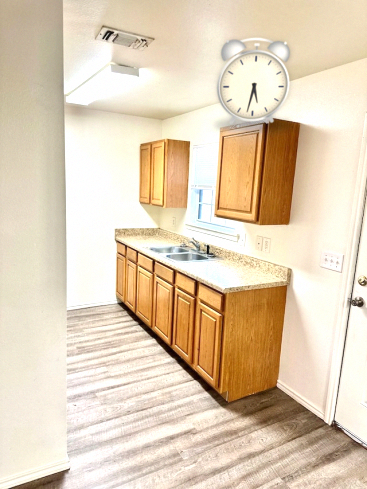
5:32
